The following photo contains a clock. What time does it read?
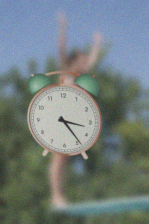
3:24
